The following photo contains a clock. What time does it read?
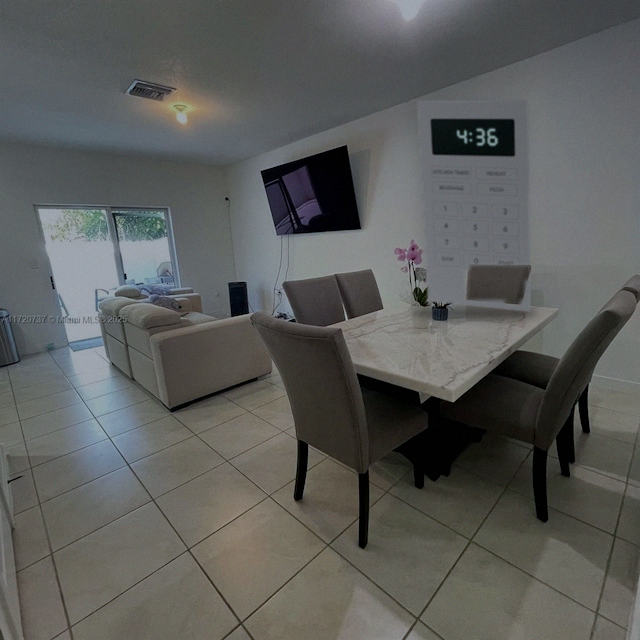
4:36
